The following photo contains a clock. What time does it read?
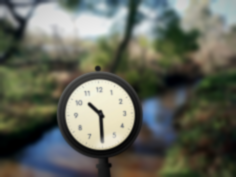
10:30
